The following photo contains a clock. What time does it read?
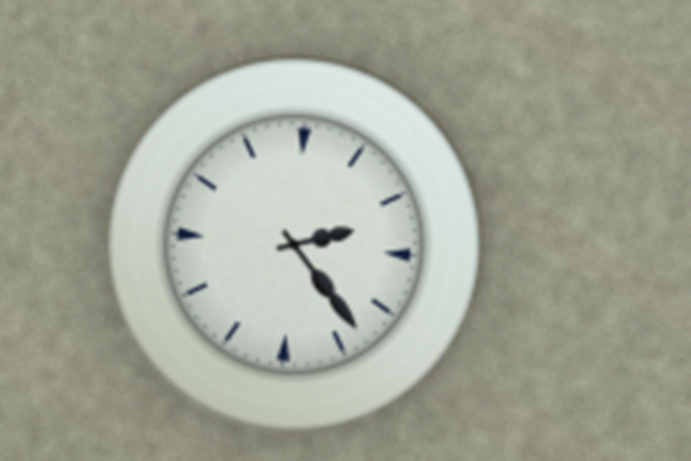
2:23
